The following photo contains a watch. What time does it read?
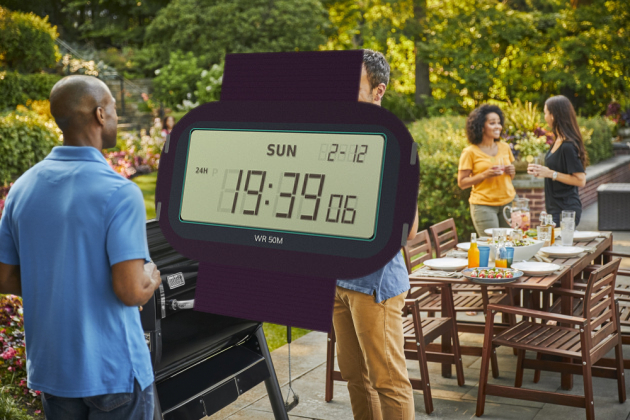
19:39:06
